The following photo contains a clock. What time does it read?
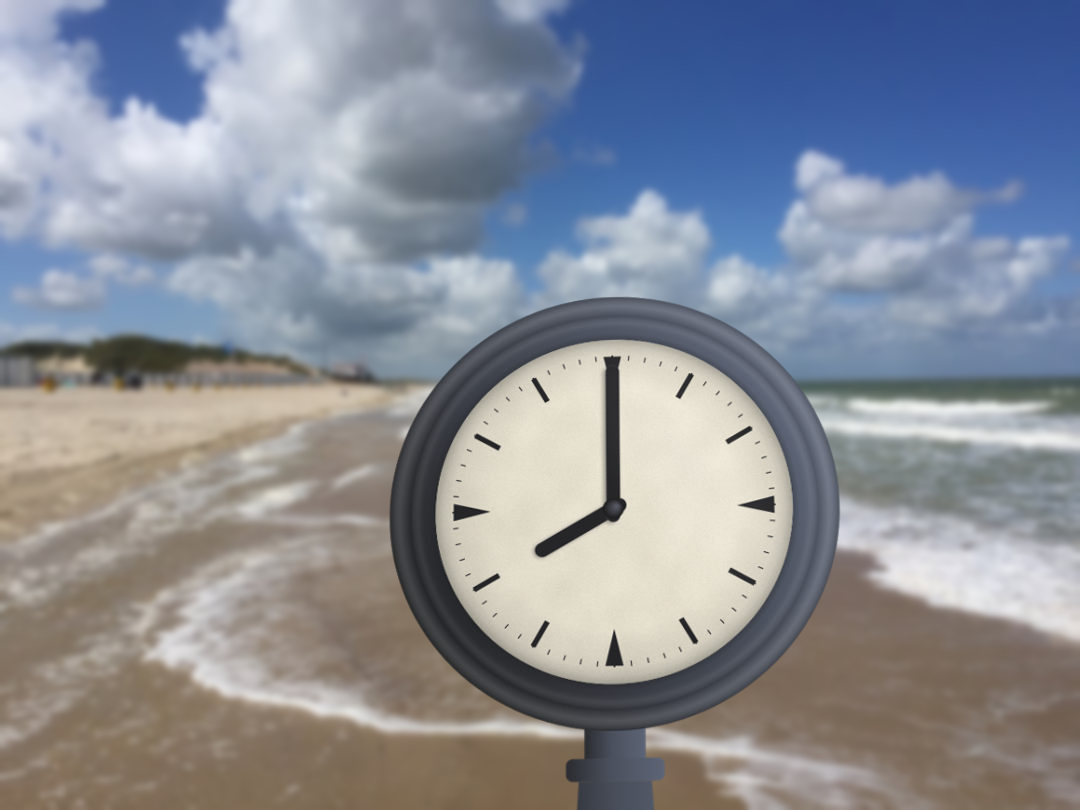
8:00
